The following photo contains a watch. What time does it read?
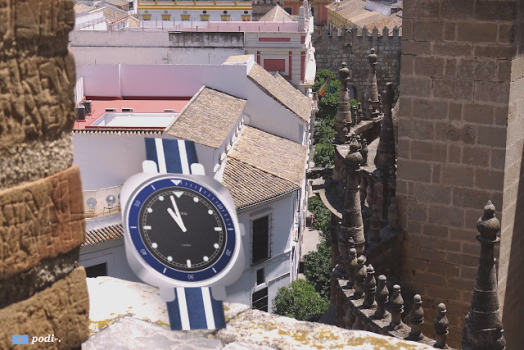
10:58
